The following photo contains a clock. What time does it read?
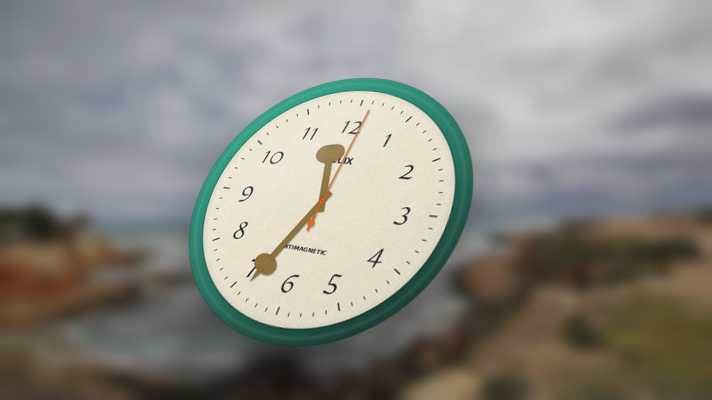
11:34:01
